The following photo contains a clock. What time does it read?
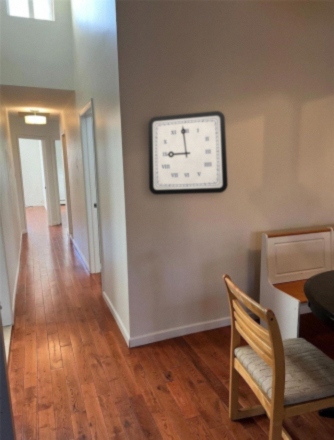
8:59
